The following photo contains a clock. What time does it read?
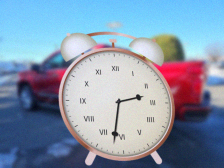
2:32
